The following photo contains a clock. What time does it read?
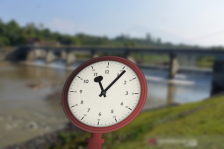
11:06
